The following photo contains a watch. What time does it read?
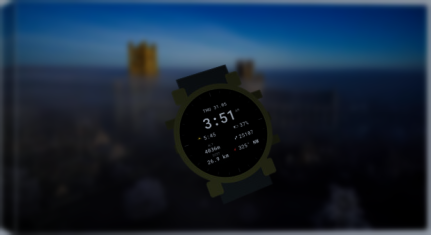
3:51
